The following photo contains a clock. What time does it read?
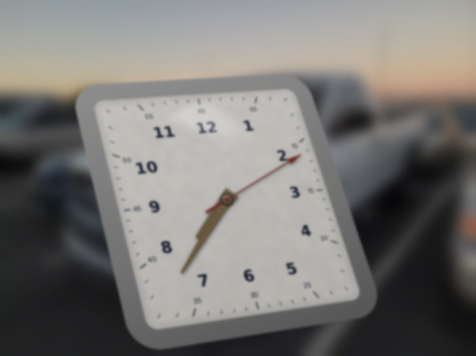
7:37:11
